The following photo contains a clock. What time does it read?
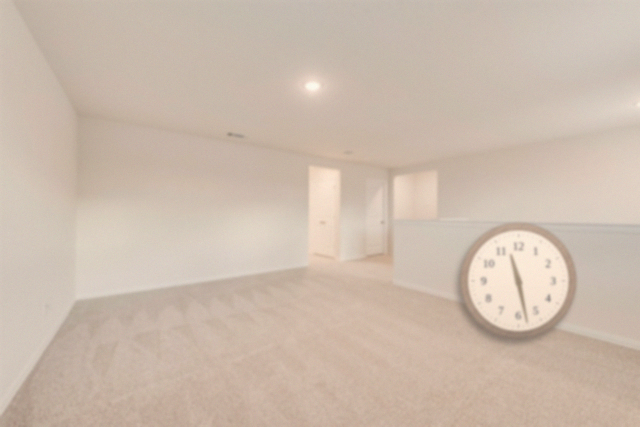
11:28
